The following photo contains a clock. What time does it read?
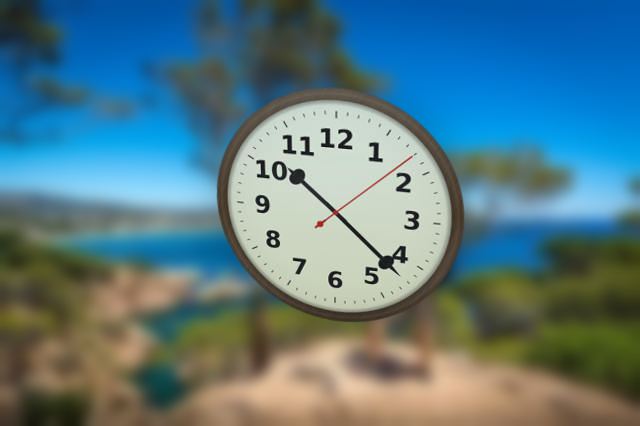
10:22:08
